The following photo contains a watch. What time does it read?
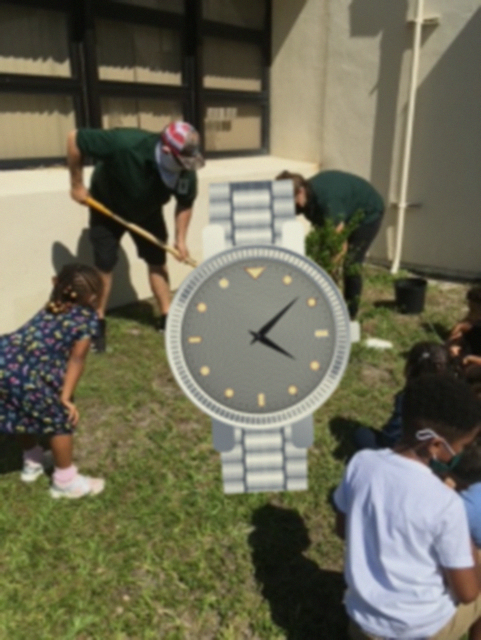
4:08
